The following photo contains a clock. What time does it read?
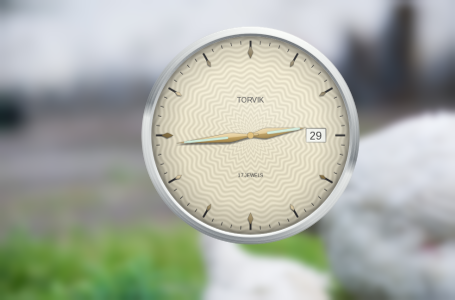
2:44
